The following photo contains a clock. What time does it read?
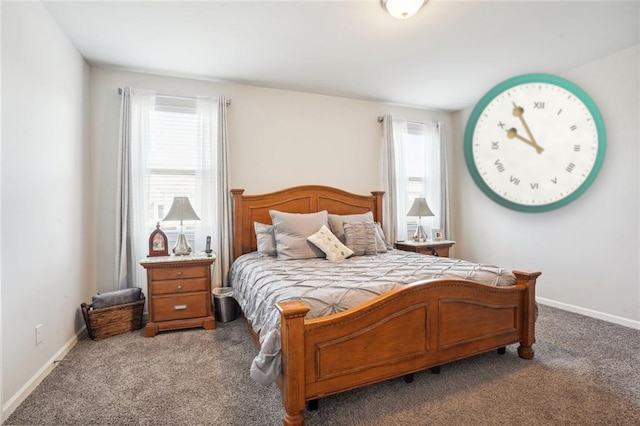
9:55
